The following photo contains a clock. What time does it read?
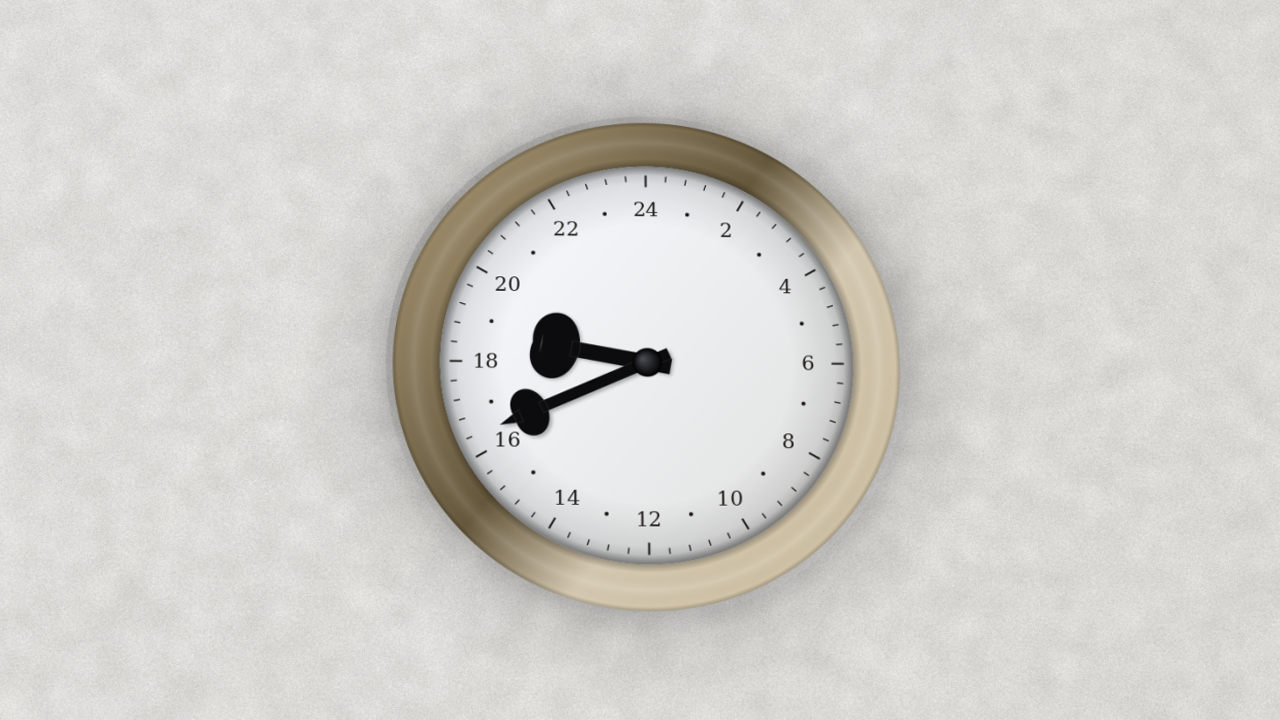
18:41
